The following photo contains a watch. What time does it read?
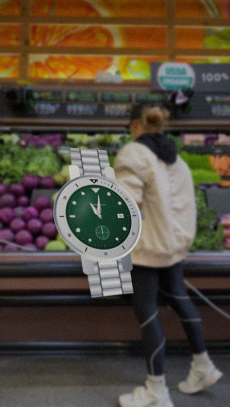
11:01
